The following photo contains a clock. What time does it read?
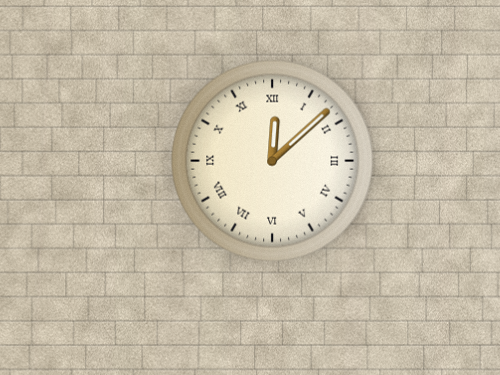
12:08
